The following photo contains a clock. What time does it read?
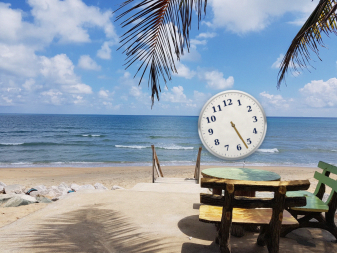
5:27
